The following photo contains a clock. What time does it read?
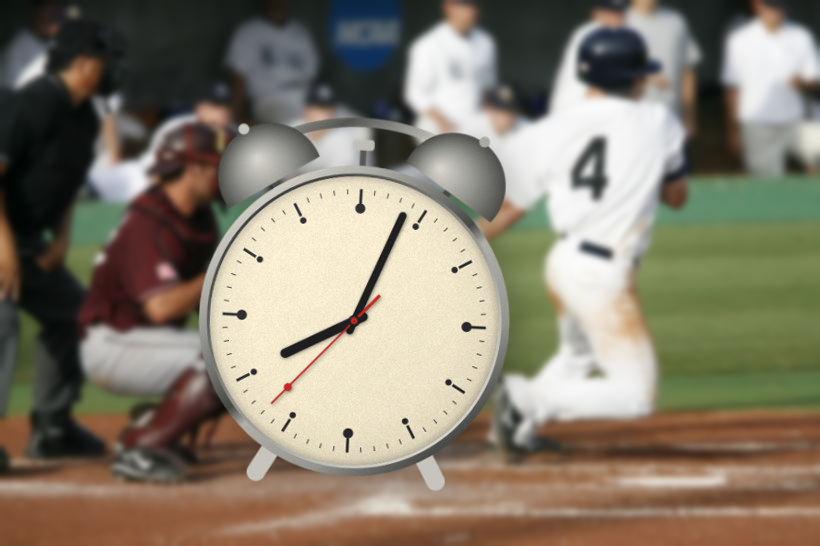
8:03:37
